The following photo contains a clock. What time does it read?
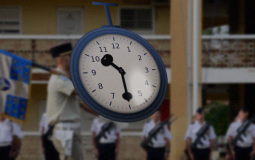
10:30
